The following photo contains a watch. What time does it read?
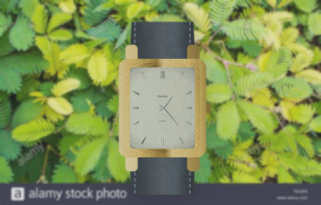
1:23
